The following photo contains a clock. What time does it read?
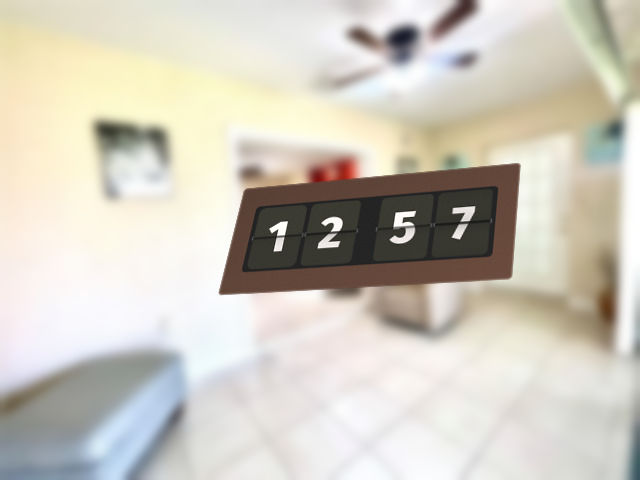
12:57
